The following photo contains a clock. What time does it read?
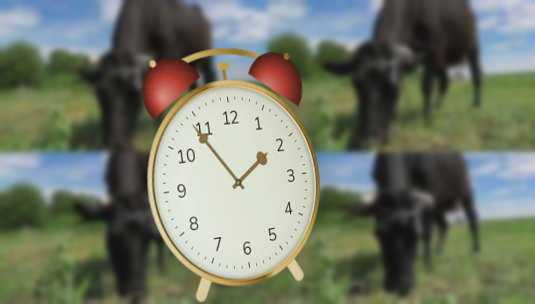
1:54
